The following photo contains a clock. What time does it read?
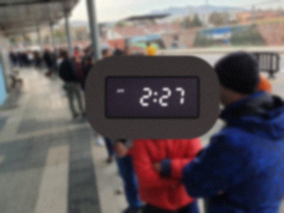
2:27
